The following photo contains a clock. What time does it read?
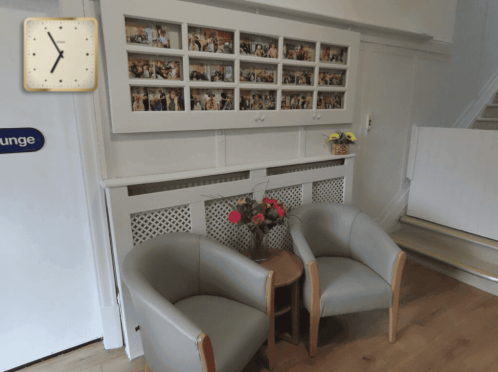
6:55
